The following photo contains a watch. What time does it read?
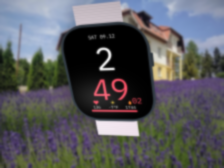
2:49
